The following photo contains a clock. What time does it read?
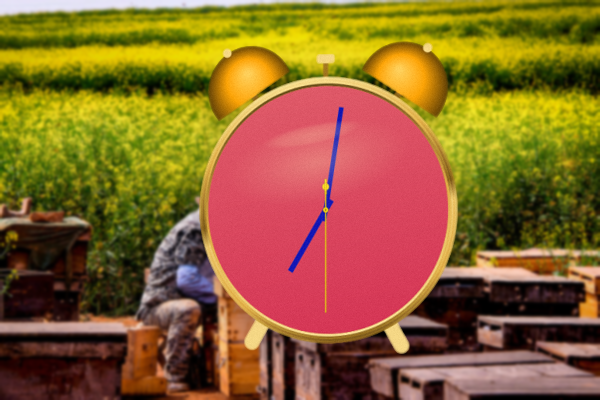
7:01:30
